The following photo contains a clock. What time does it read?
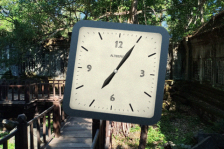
7:05
